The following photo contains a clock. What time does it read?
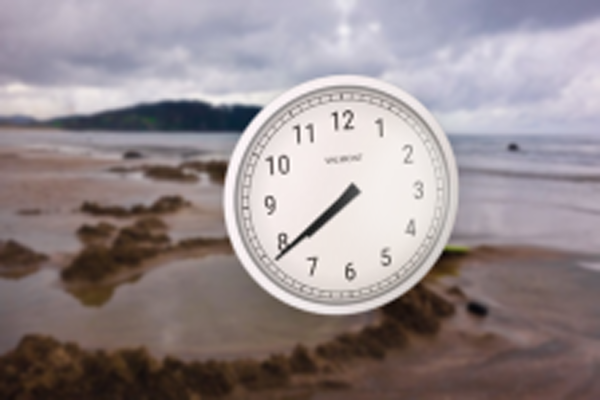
7:39
